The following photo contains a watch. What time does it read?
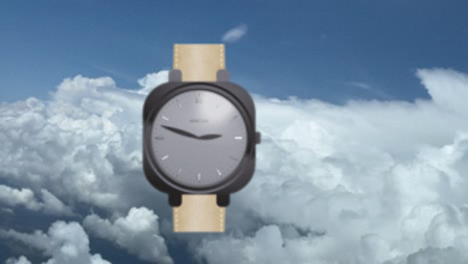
2:48
